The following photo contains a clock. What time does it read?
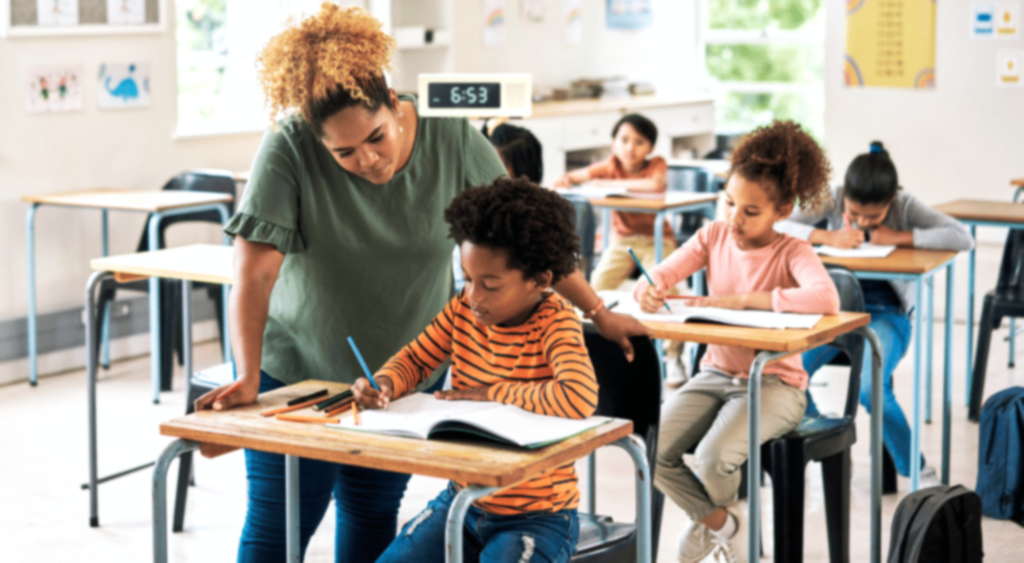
6:53
